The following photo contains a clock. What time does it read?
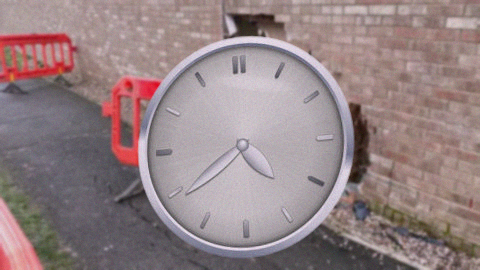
4:39
